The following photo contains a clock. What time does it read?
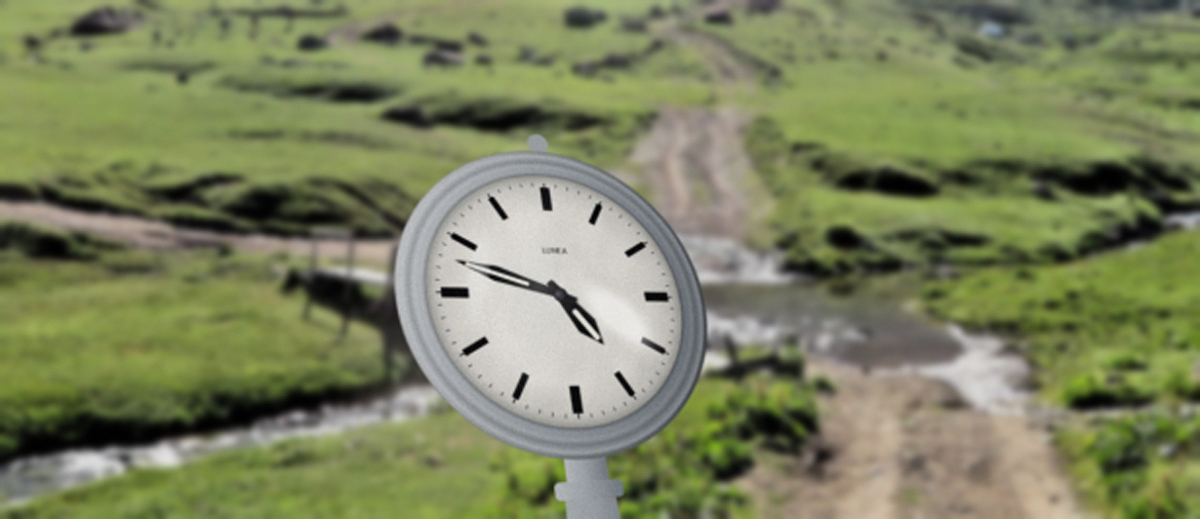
4:48
